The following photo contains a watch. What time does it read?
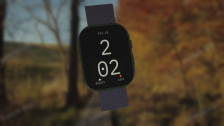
2:02
